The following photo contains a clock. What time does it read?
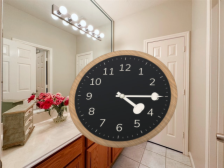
4:15
